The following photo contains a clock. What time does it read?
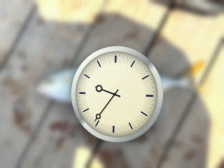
9:36
